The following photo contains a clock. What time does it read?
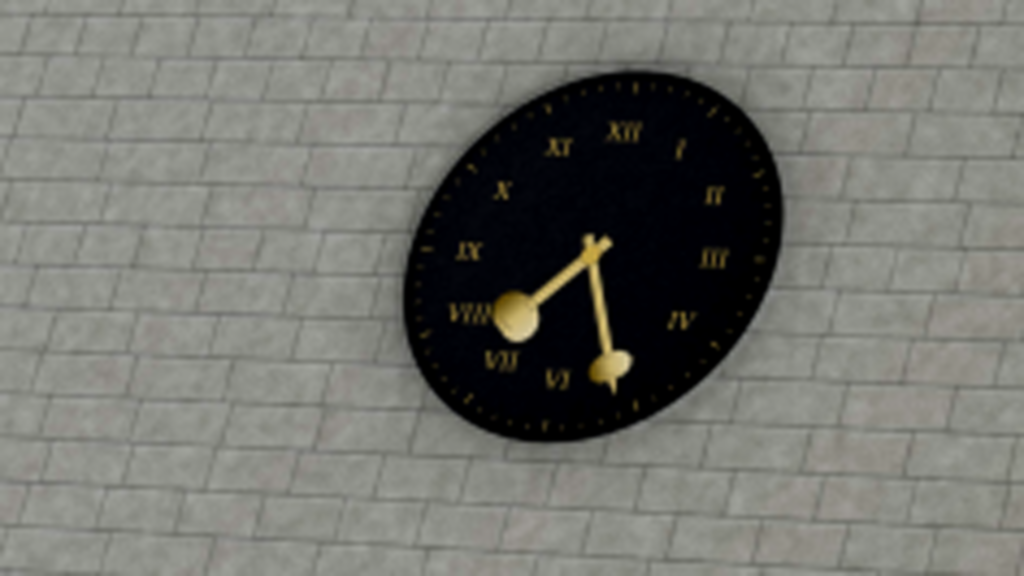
7:26
